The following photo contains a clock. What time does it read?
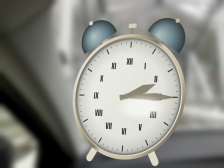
2:15
